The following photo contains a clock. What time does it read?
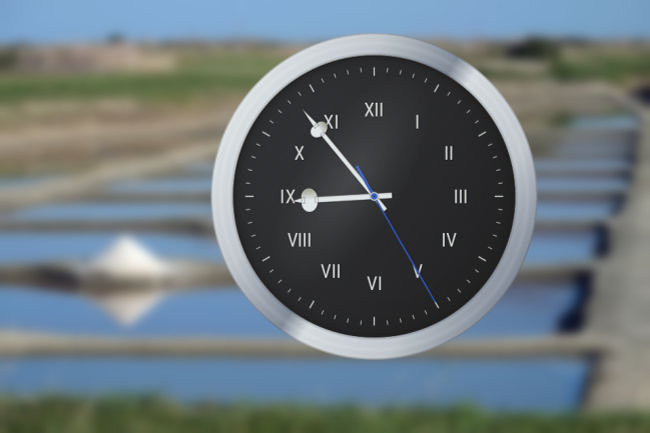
8:53:25
